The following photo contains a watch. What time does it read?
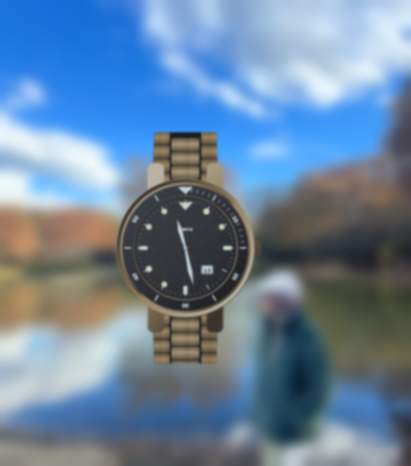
11:28
